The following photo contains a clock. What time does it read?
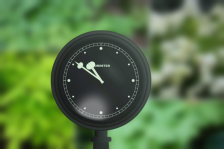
10:51
